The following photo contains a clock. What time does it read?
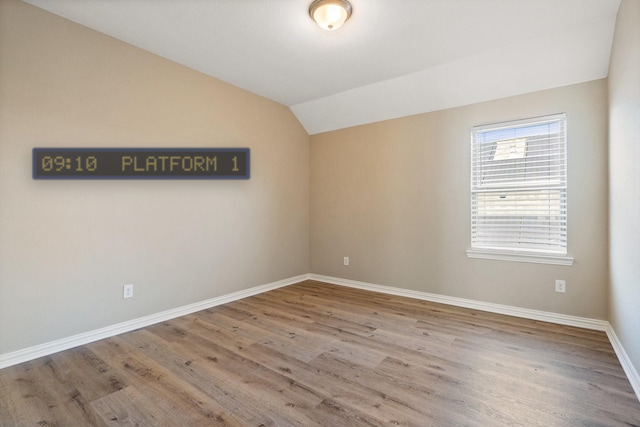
9:10
